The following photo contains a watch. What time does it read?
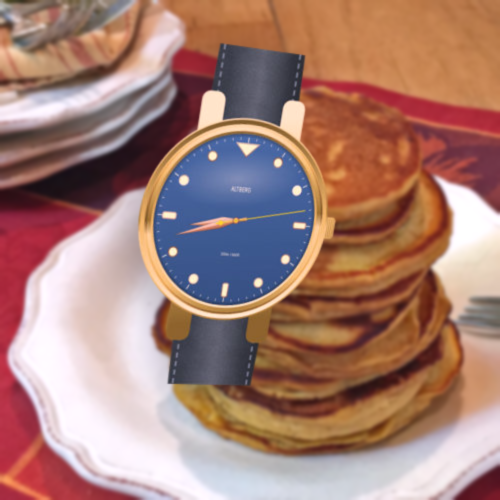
8:42:13
